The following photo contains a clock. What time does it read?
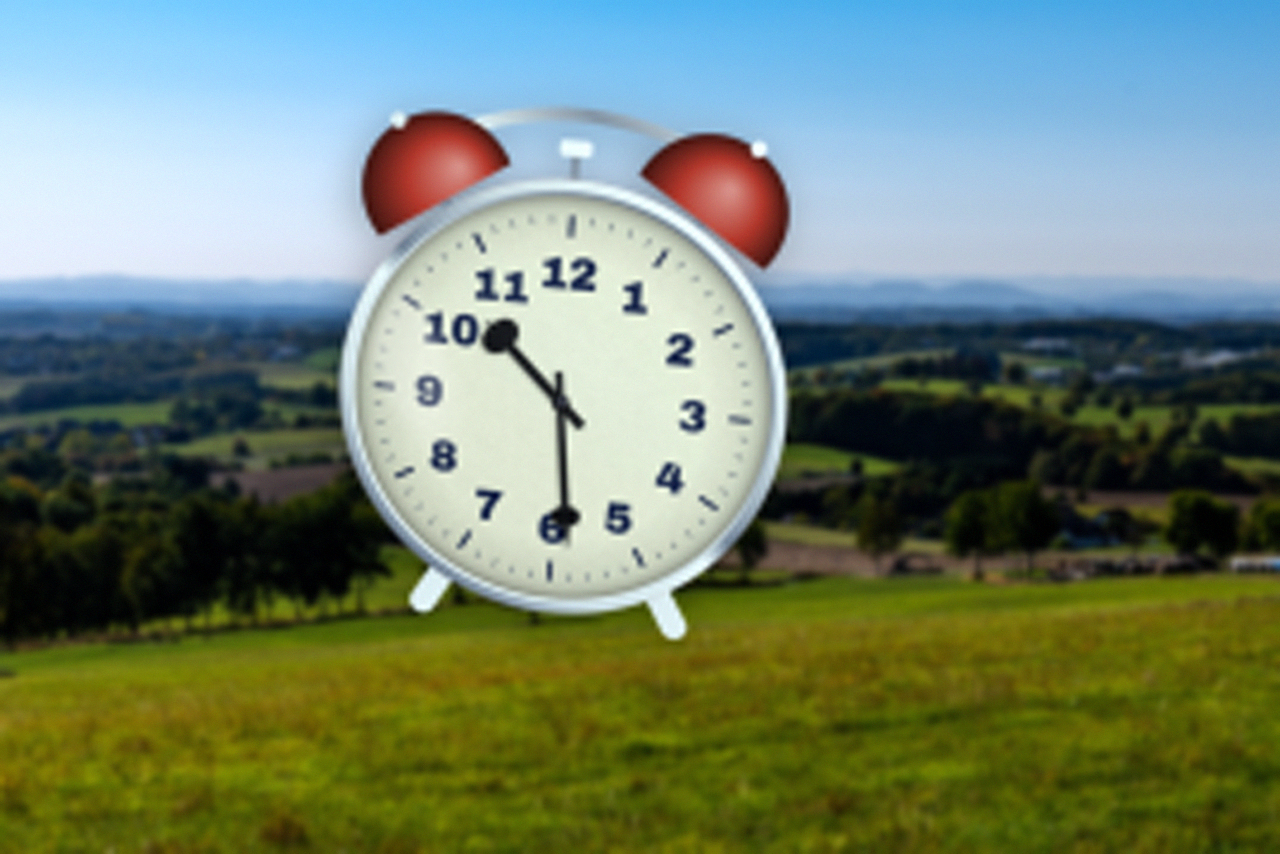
10:29
